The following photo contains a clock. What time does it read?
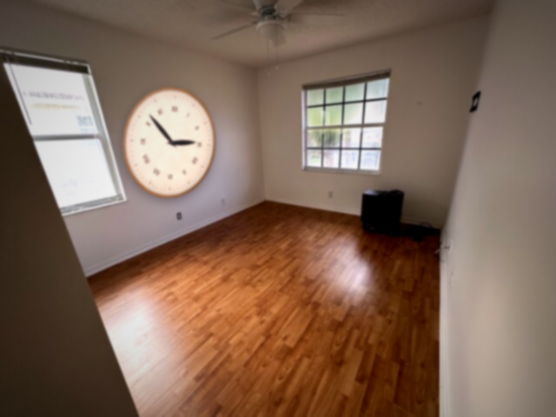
2:52
